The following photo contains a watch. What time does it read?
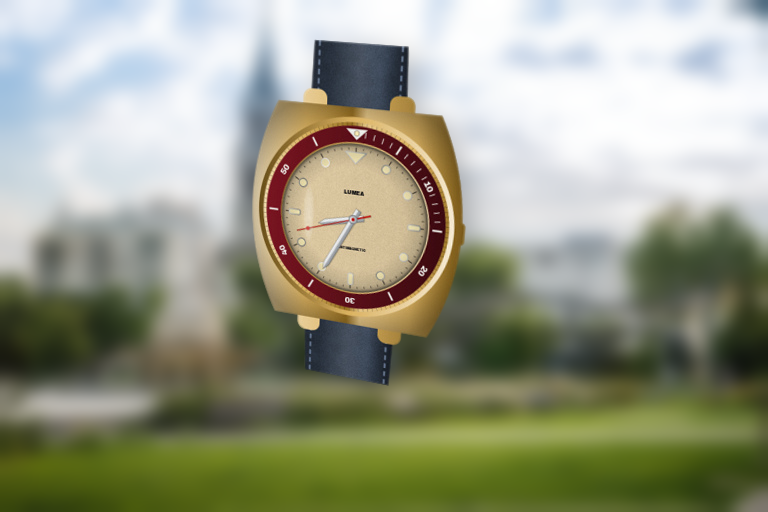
8:34:42
